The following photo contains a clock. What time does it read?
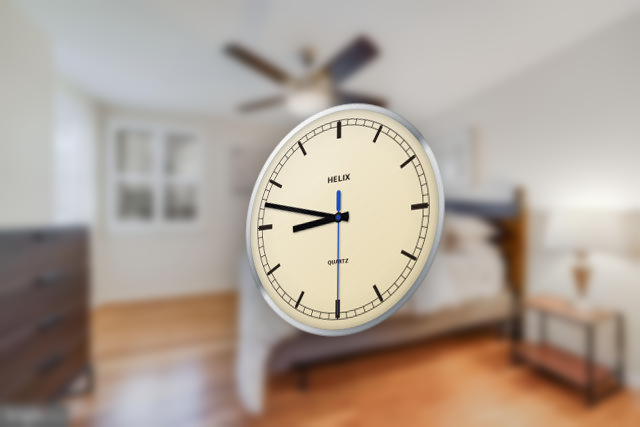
8:47:30
